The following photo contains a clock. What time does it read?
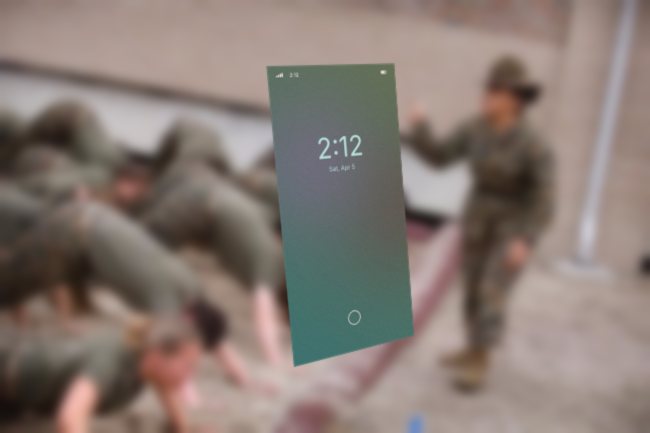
2:12
